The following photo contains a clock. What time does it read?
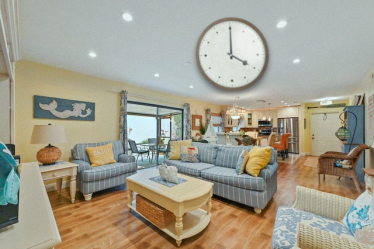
4:00
